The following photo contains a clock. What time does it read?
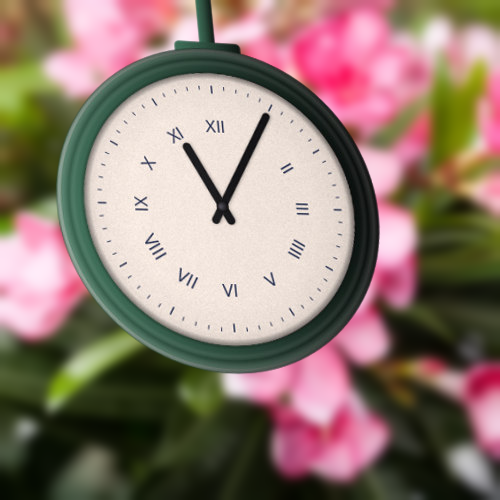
11:05
